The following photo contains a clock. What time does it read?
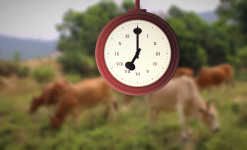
7:00
